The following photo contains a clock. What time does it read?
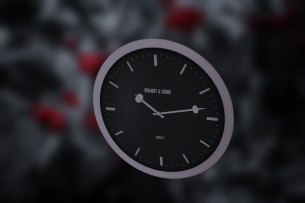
10:13
